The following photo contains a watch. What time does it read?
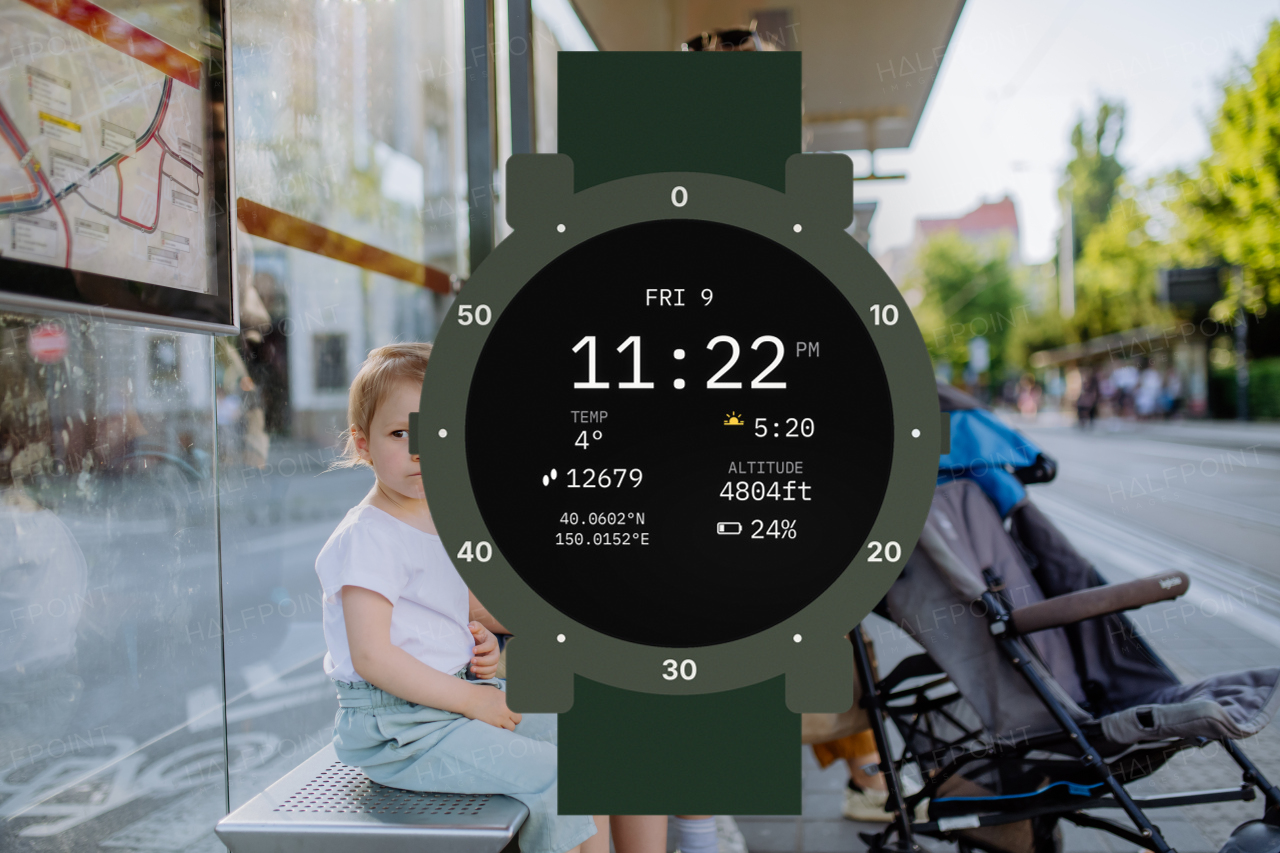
11:22
